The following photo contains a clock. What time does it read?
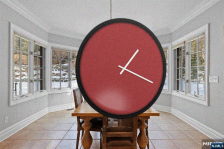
1:19
